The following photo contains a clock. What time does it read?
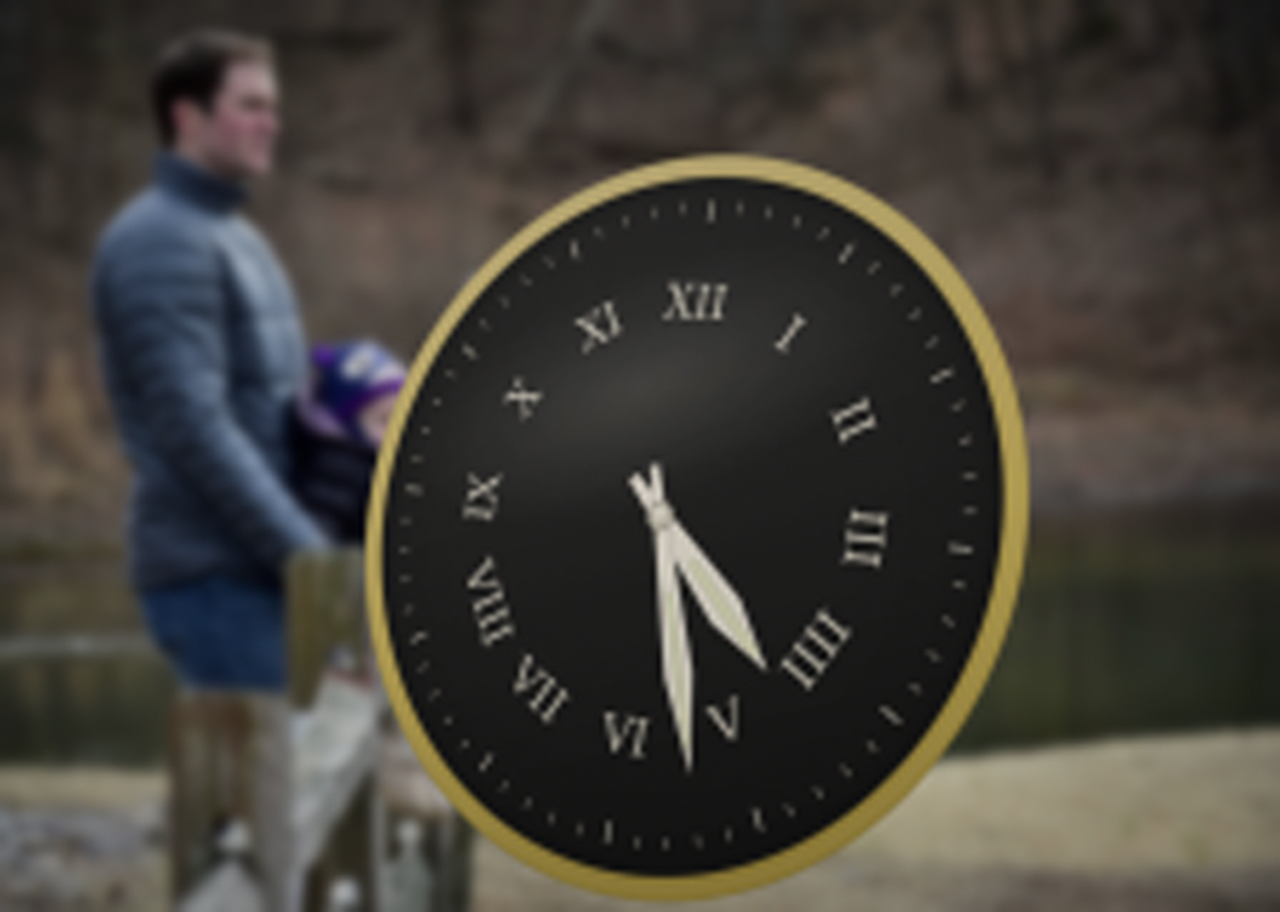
4:27
